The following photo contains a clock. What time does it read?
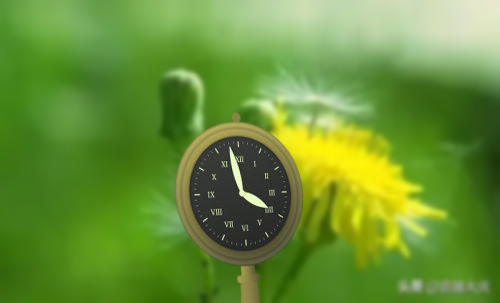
3:58
